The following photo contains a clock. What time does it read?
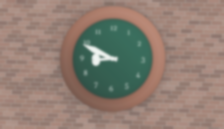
8:49
